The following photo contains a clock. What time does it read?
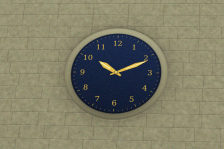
10:11
